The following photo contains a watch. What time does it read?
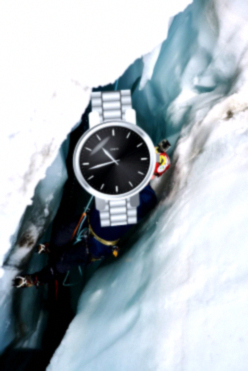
10:43
